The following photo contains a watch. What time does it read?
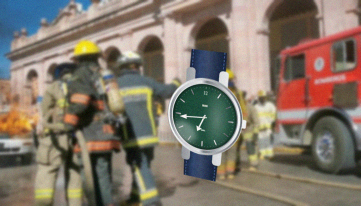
6:44
